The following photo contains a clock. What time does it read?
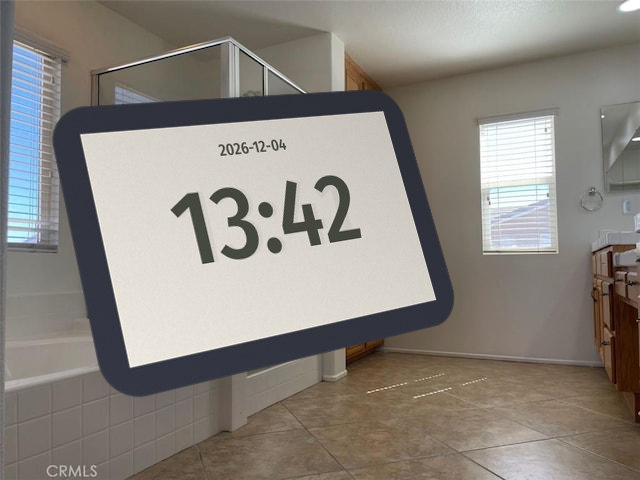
13:42
